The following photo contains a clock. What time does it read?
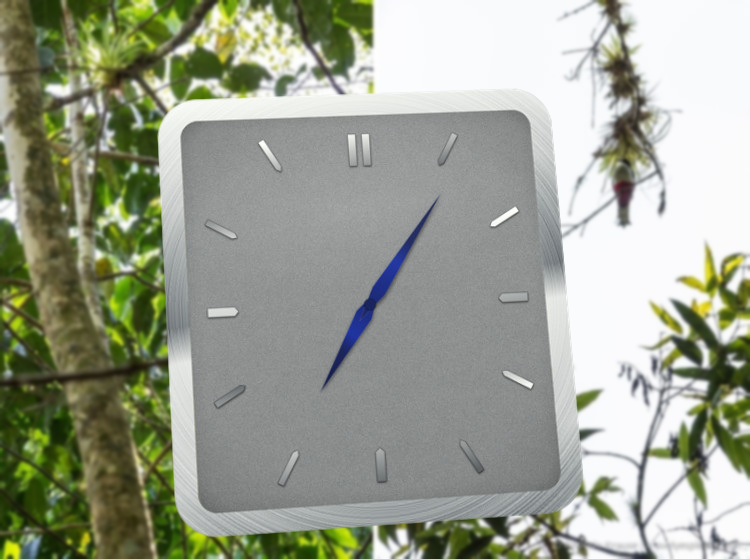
7:06
